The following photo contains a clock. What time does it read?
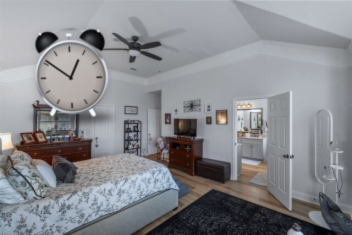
12:51
